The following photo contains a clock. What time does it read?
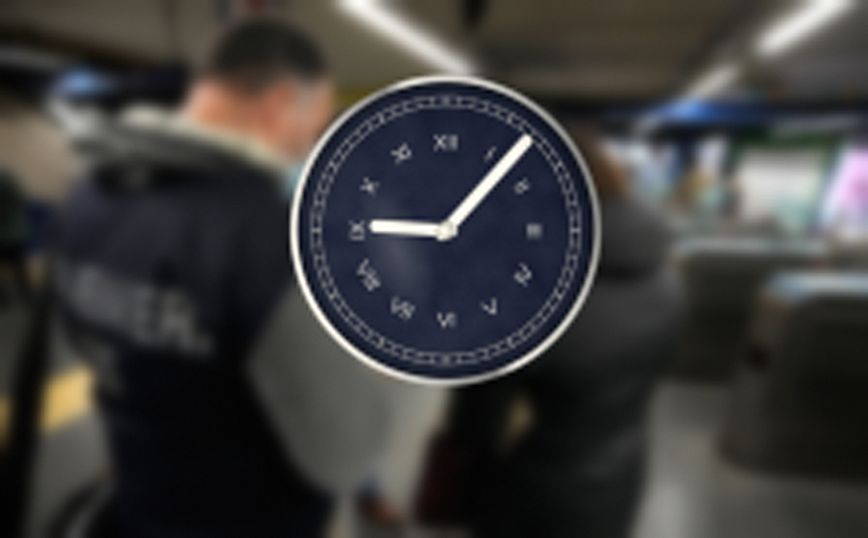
9:07
